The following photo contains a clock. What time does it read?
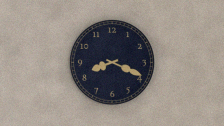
8:19
